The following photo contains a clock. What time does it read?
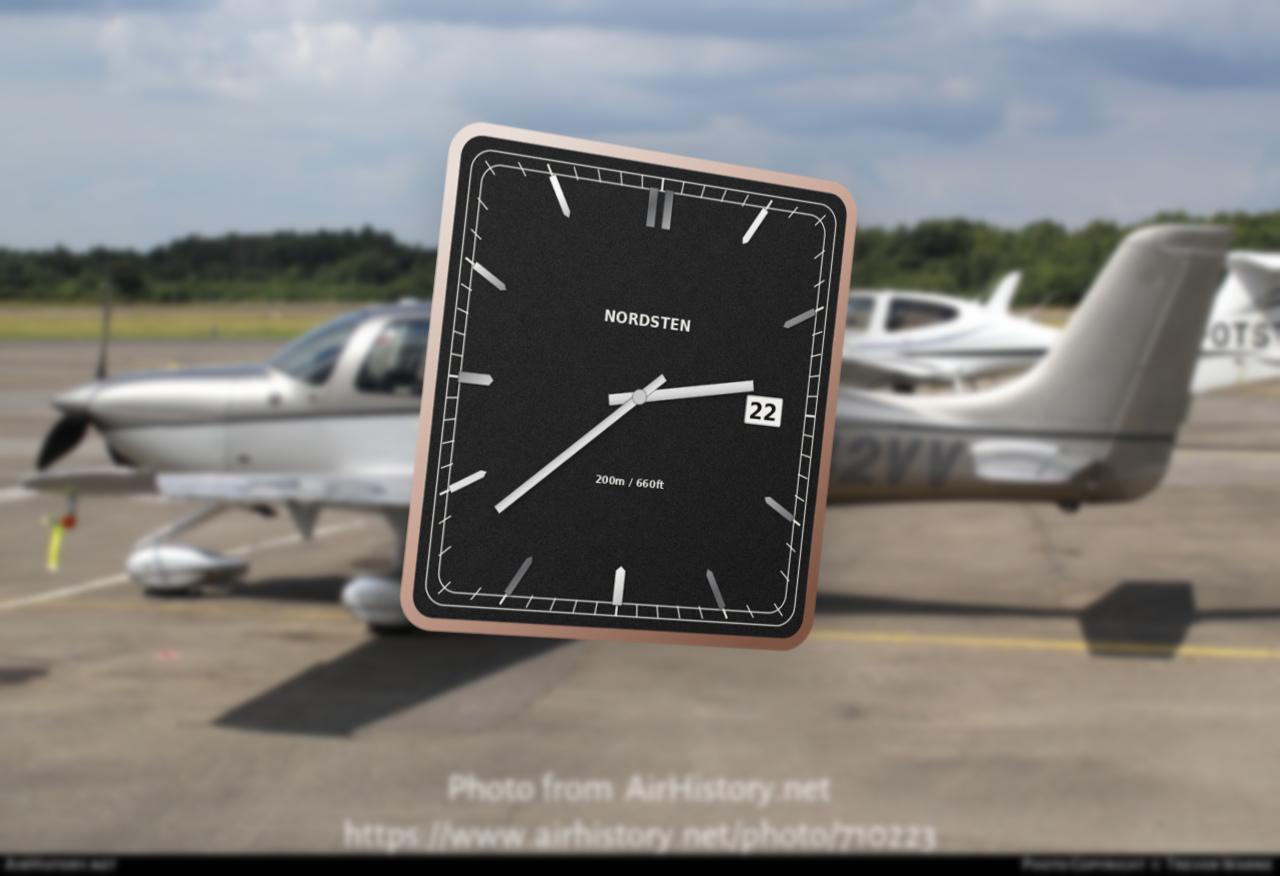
2:38
